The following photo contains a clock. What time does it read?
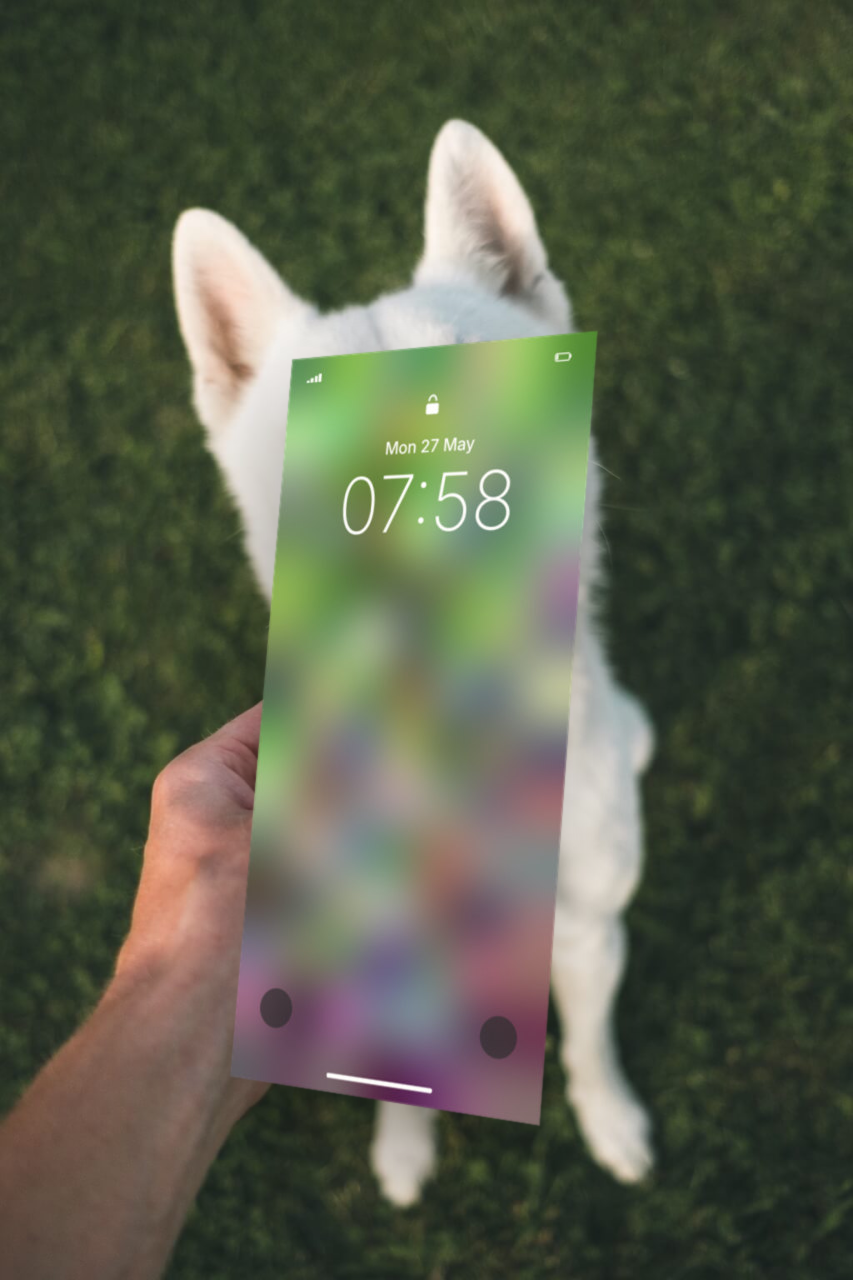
7:58
